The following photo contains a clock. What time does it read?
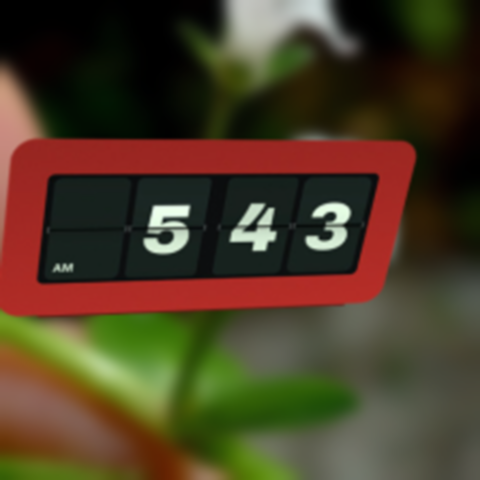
5:43
